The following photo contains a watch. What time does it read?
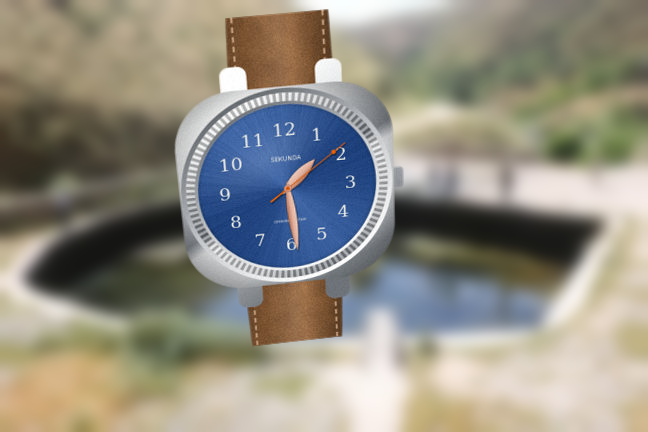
1:29:09
